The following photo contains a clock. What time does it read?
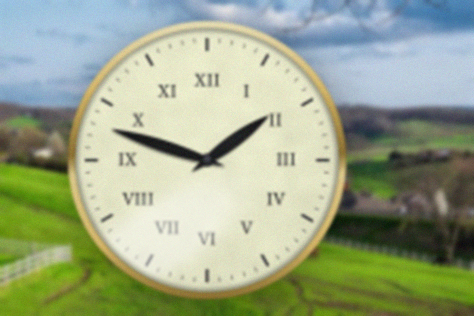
1:48
